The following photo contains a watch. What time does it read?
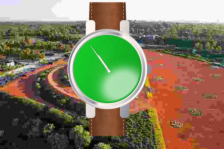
10:54
